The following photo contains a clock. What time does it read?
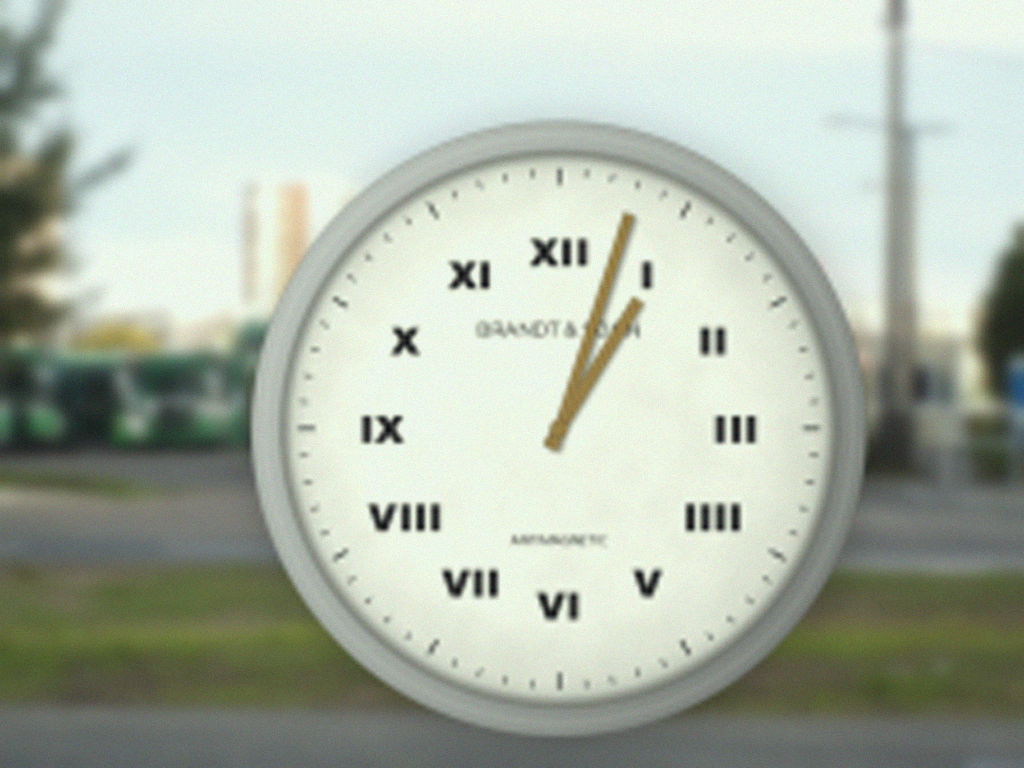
1:03
